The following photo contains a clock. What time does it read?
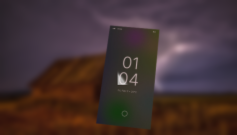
1:04
